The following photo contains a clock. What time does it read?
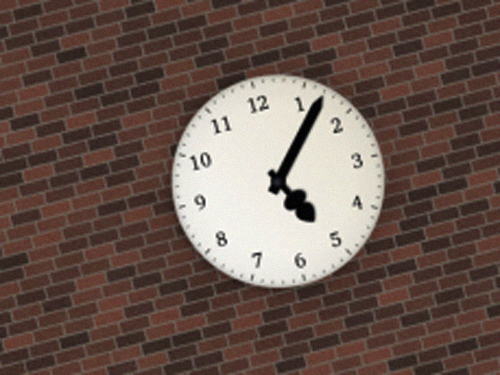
5:07
